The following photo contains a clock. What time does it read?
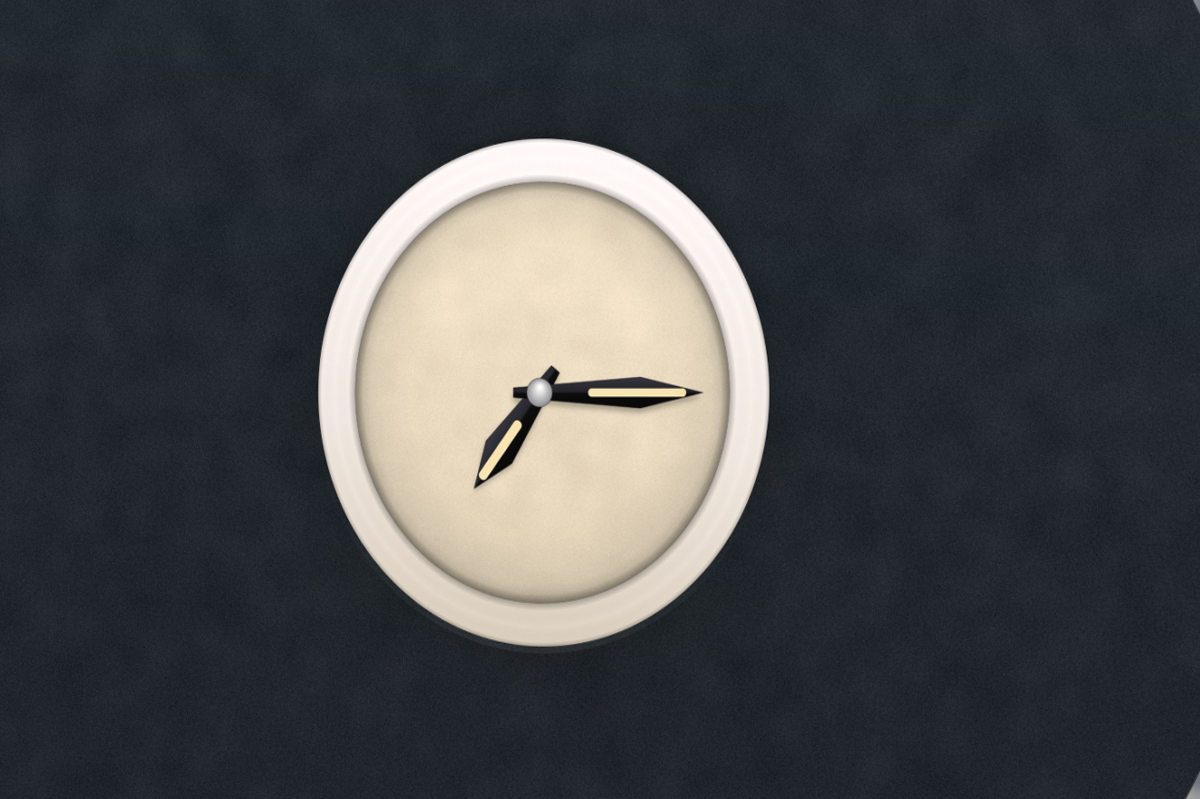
7:15
